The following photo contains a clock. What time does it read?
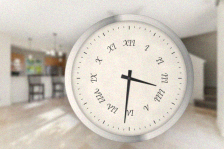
3:31
